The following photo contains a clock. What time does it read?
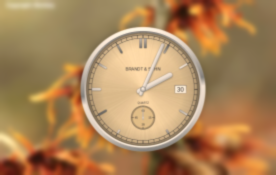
2:04
